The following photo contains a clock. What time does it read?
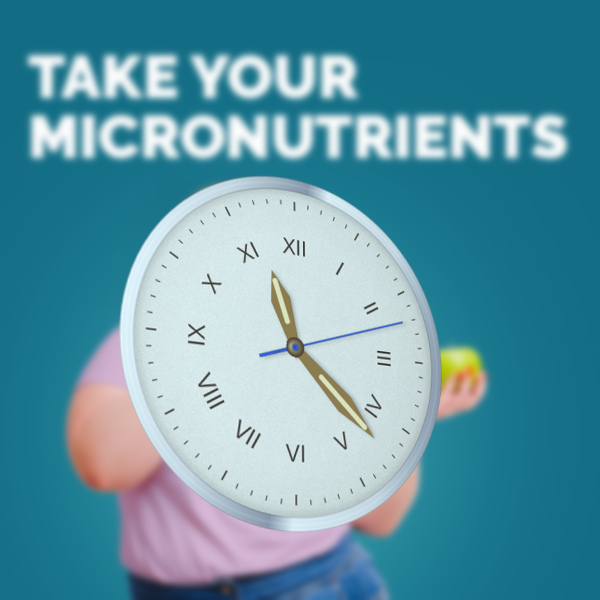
11:22:12
